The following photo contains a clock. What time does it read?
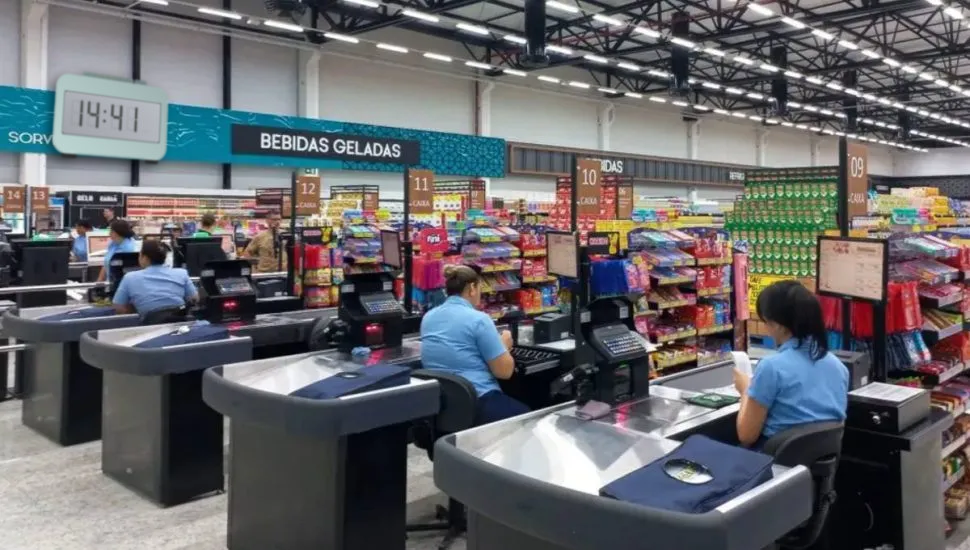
14:41
